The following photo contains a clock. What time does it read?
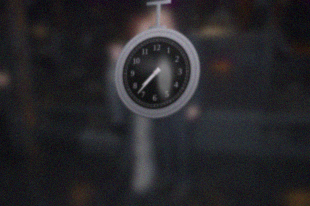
7:37
